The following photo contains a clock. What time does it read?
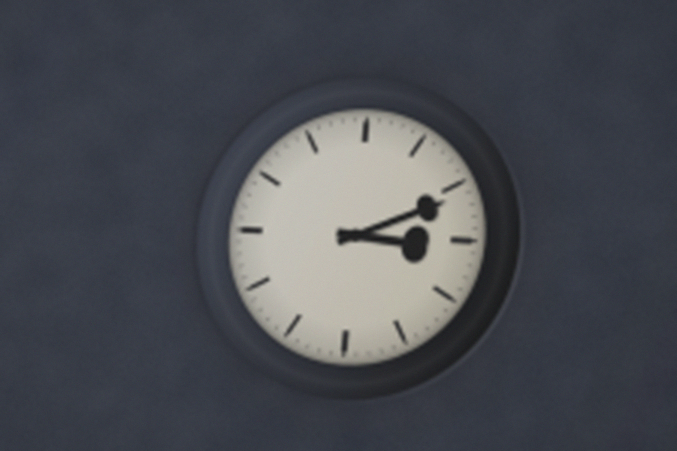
3:11
